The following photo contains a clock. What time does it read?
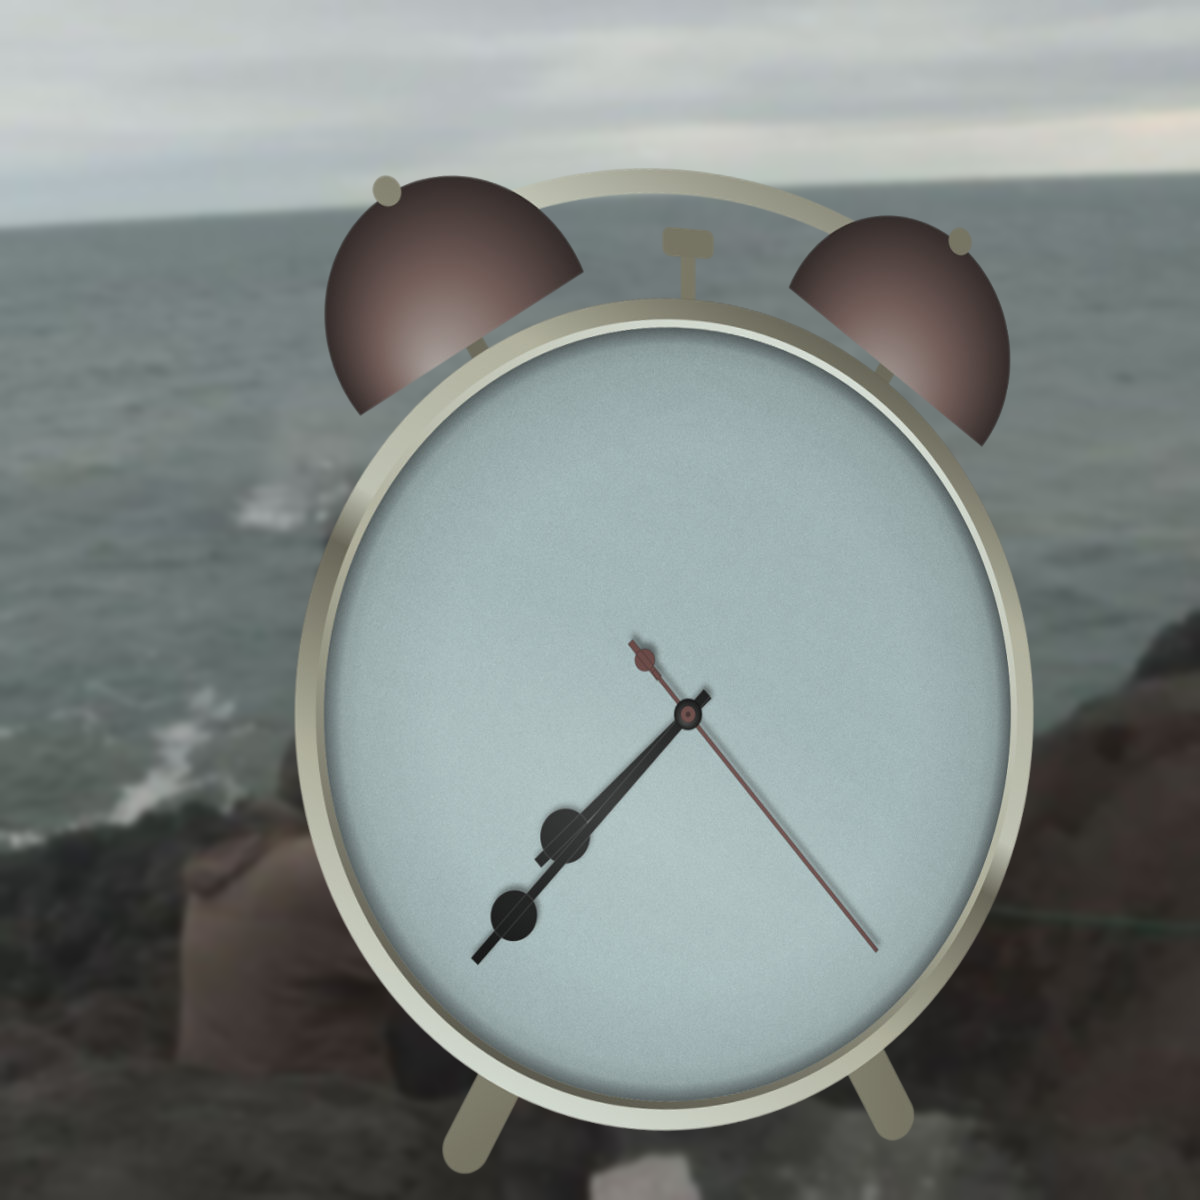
7:37:23
